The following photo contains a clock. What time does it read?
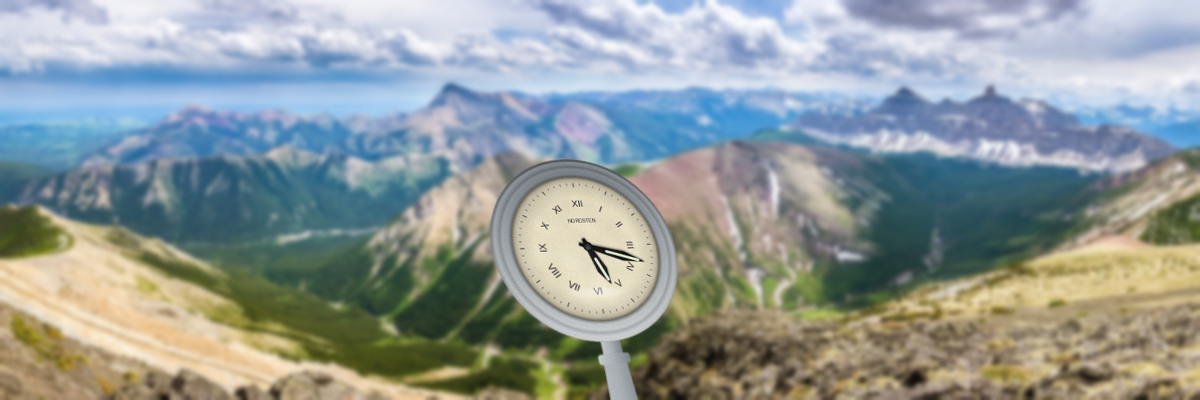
5:18
